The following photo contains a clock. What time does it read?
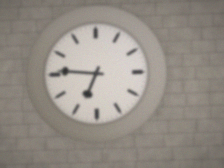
6:46
